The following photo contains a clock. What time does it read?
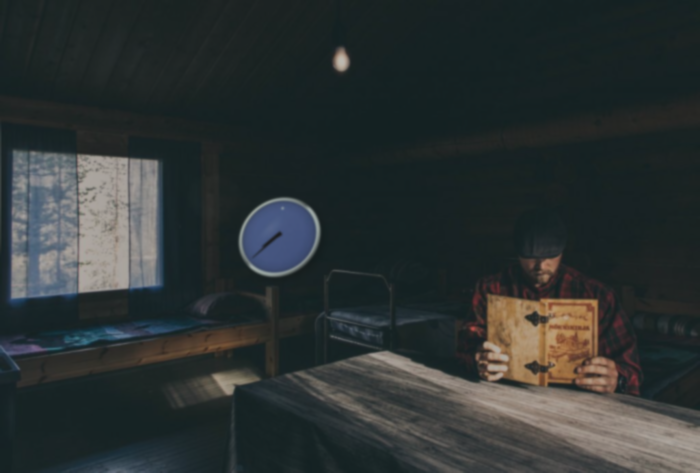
7:37
